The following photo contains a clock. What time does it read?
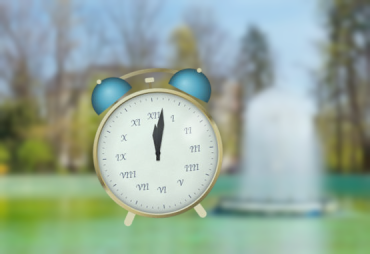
12:02
